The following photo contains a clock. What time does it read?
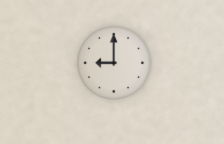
9:00
